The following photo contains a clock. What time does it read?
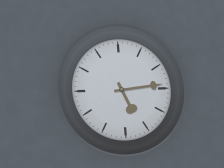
5:14
